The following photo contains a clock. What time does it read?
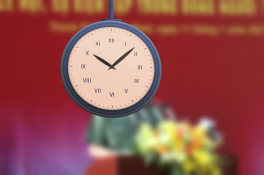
10:08
